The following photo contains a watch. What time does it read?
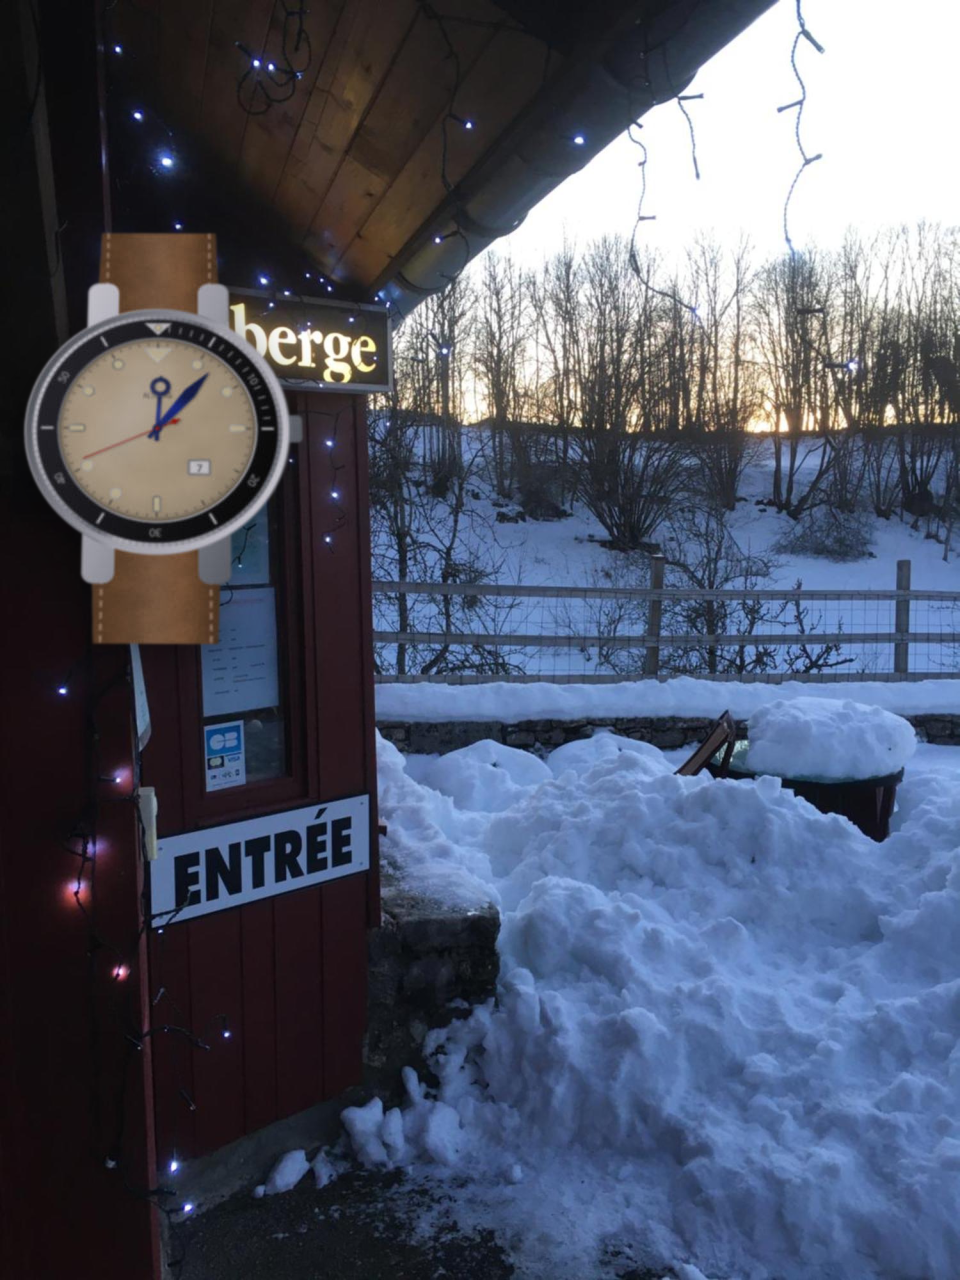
12:06:41
